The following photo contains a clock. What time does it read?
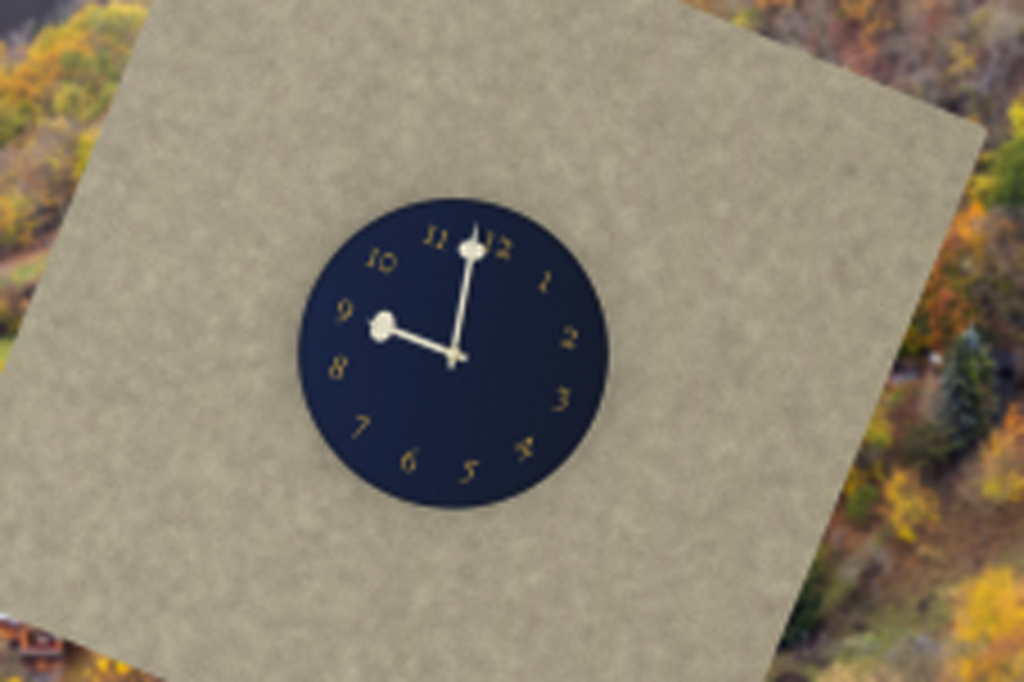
8:58
